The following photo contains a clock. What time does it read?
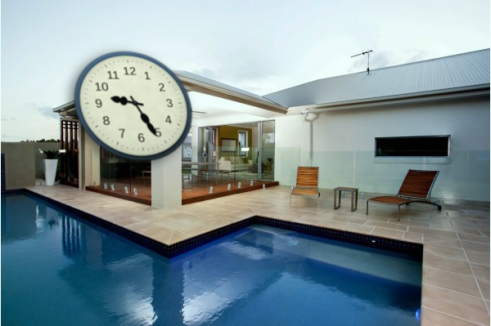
9:26
